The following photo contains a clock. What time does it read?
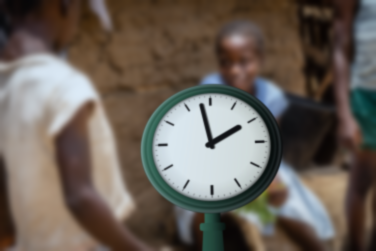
1:58
